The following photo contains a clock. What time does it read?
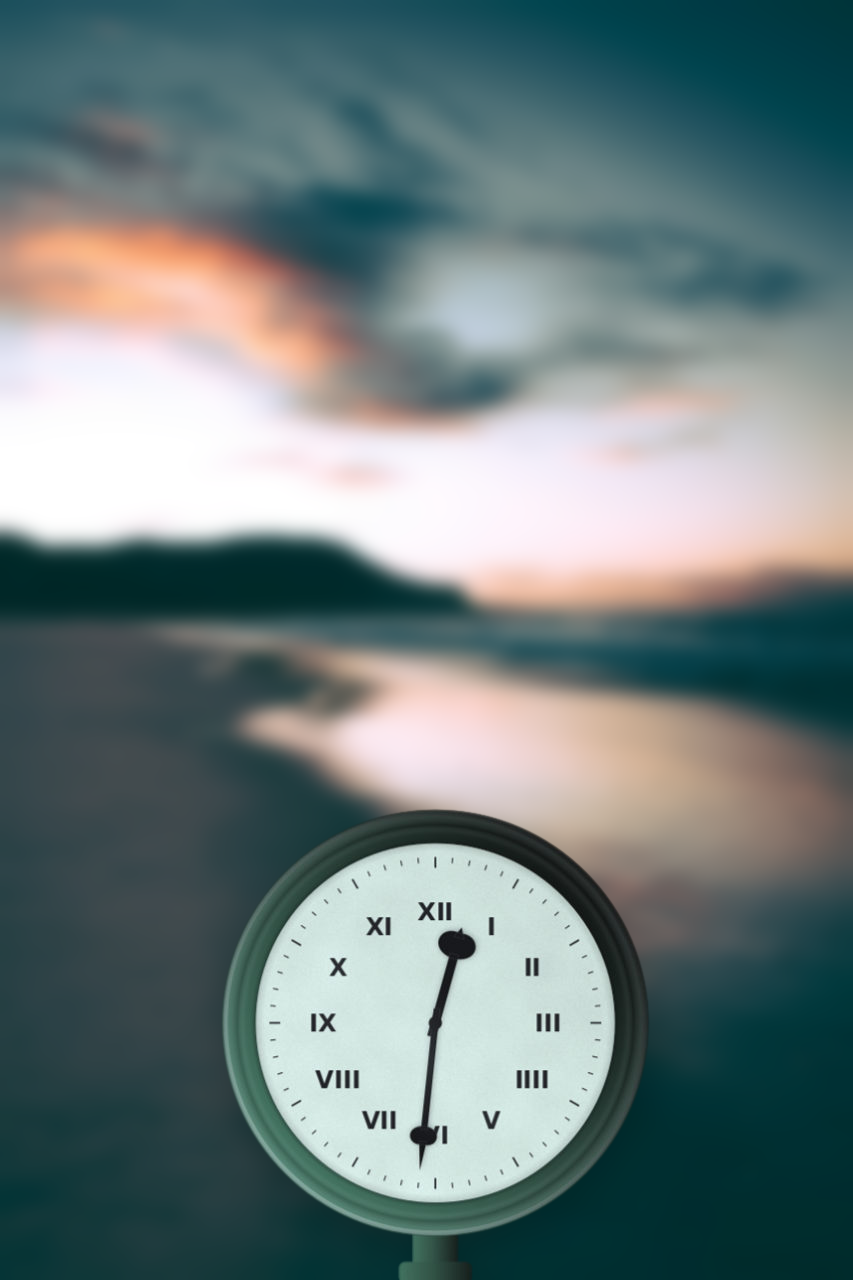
12:31
